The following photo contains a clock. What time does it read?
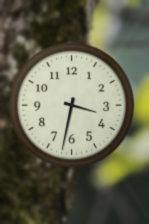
3:32
